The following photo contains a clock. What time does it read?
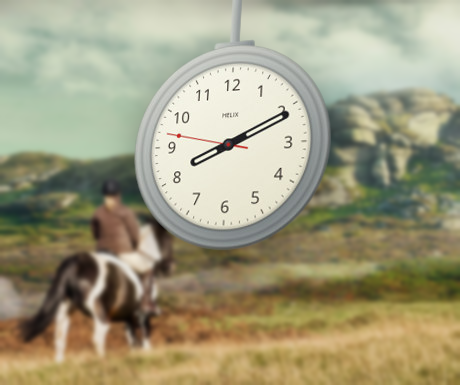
8:10:47
